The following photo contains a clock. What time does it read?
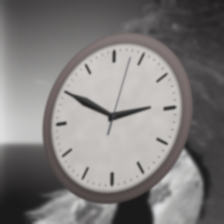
2:50:03
